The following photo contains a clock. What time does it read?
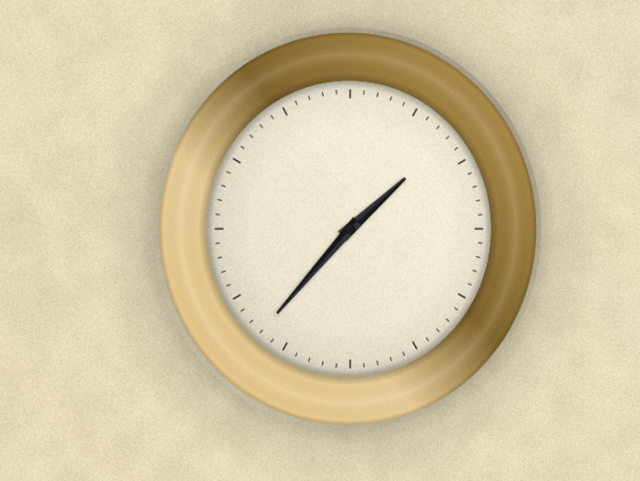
1:37
